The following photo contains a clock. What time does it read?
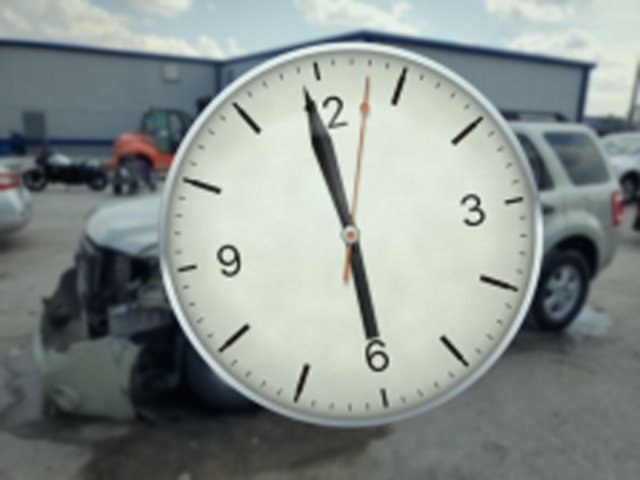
5:59:03
